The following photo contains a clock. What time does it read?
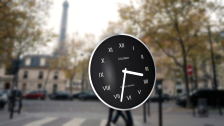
3:33
